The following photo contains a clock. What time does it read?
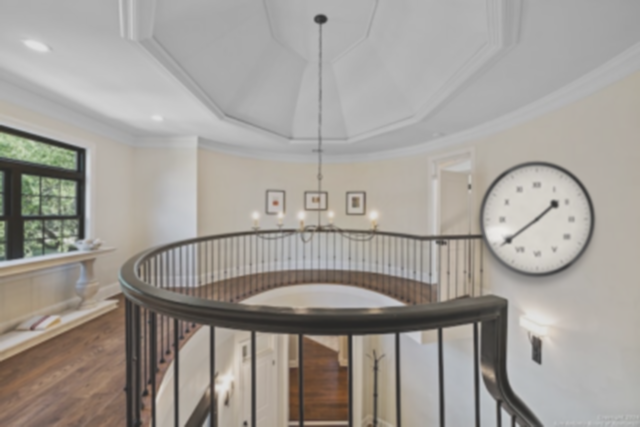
1:39
